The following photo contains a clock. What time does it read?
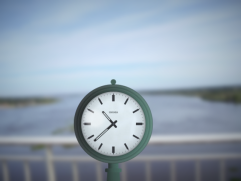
10:38
